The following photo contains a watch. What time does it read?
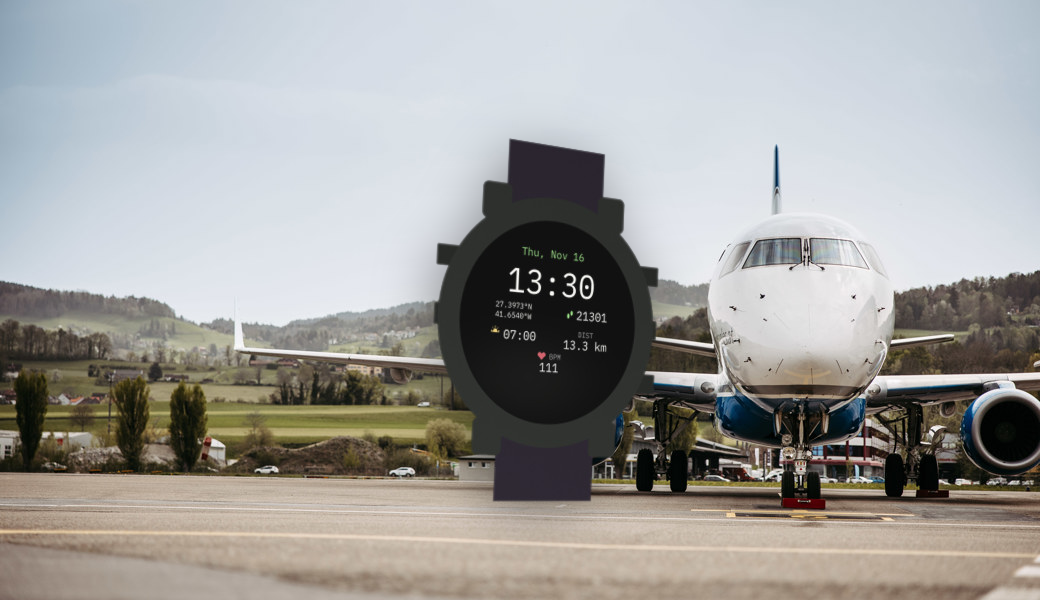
13:30
